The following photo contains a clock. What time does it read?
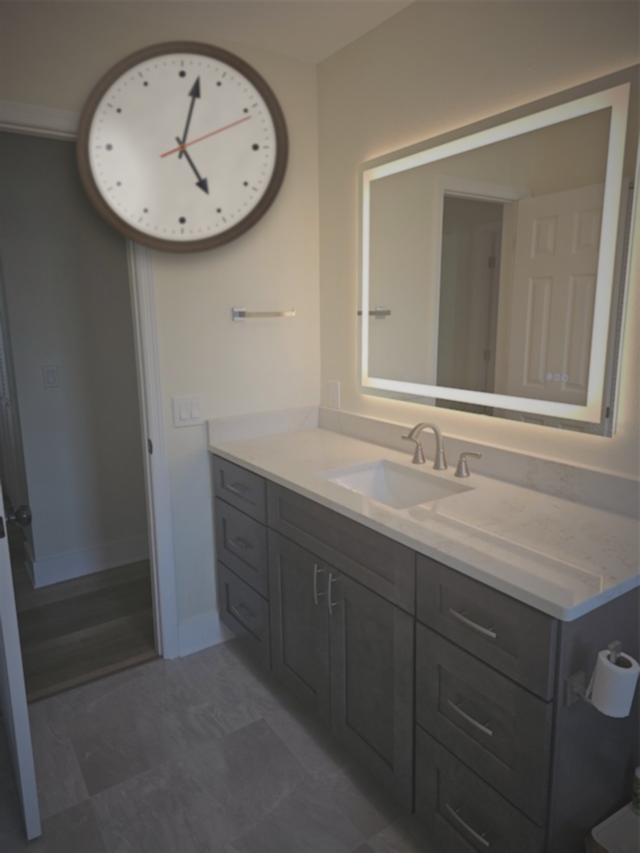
5:02:11
